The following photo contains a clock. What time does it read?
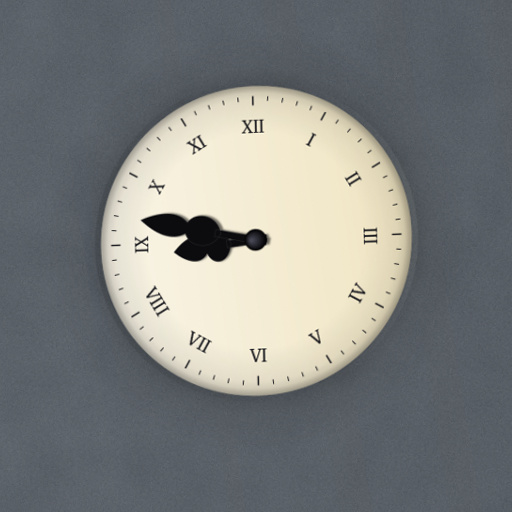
8:47
